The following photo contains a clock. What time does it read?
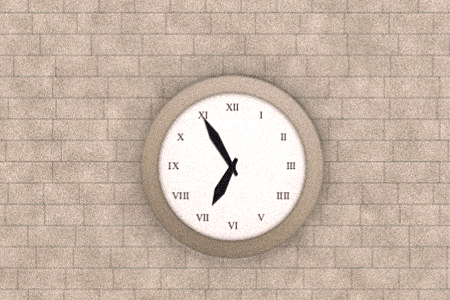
6:55
